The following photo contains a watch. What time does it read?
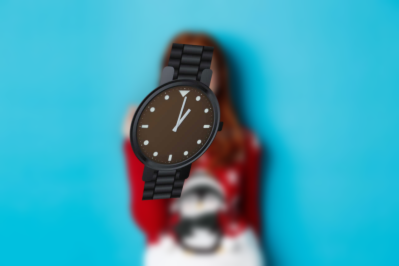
1:01
